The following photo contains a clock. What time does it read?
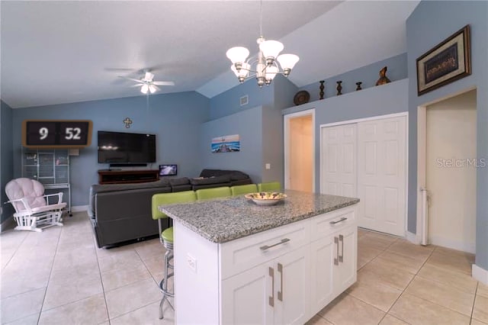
9:52
